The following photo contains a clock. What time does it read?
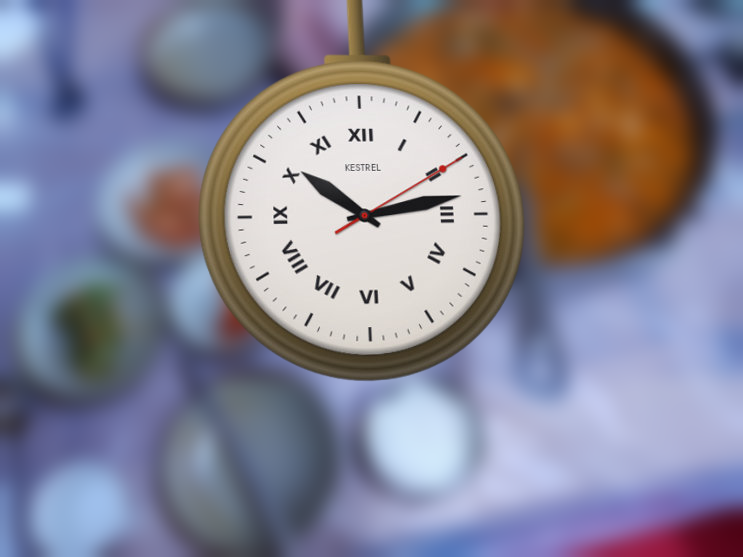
10:13:10
